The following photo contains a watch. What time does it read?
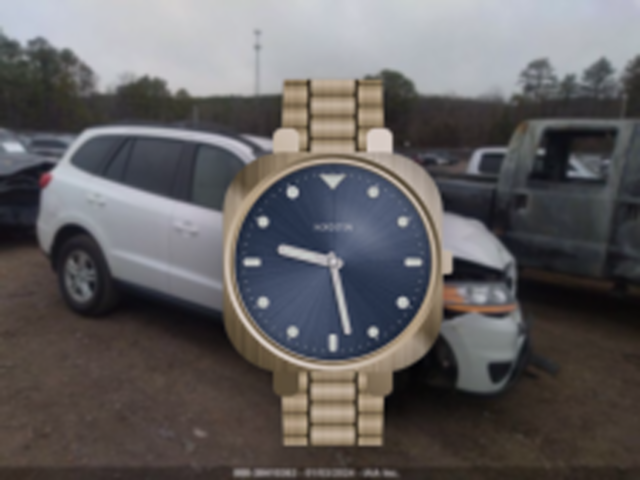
9:28
